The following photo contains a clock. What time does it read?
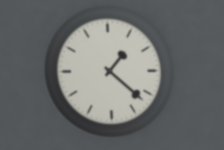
1:22
